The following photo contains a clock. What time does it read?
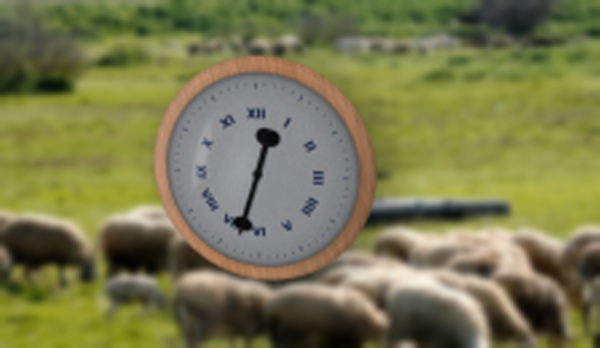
12:33
